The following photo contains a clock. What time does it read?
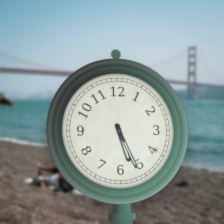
5:26
